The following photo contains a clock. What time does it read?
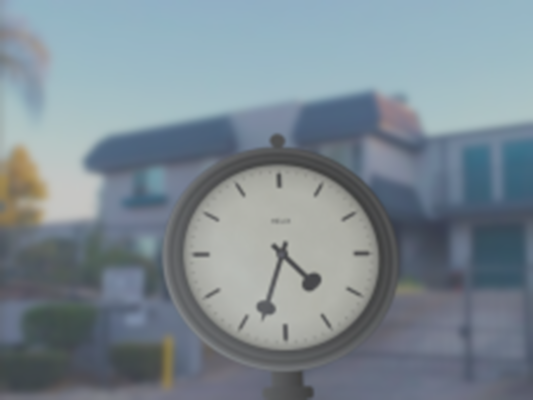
4:33
